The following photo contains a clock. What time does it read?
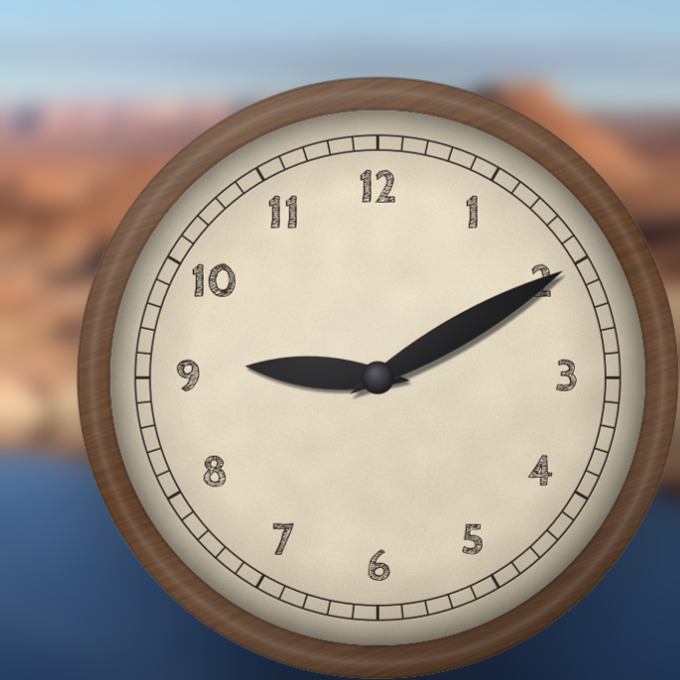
9:10
